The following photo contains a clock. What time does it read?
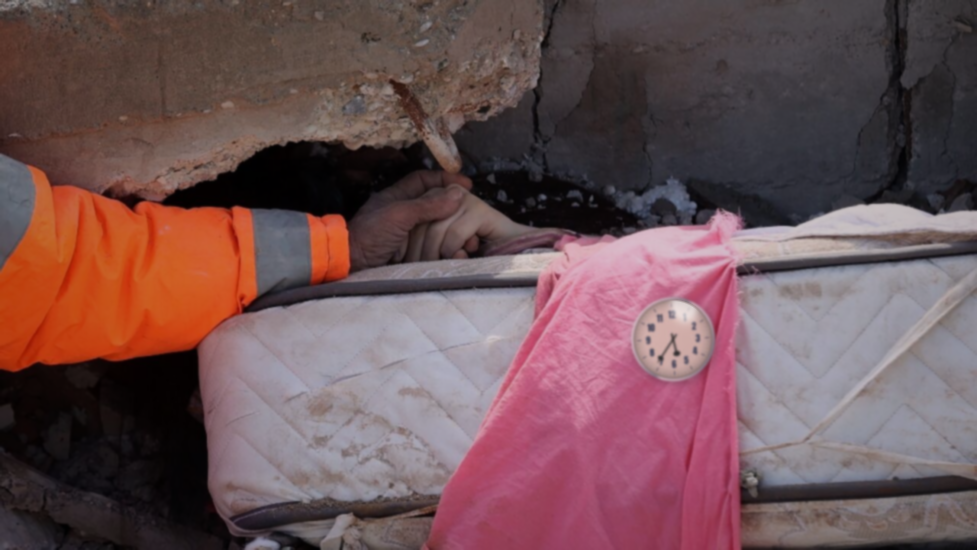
5:36
